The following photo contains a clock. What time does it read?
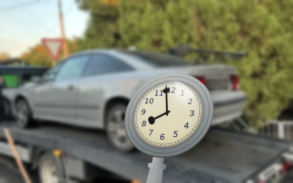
7:58
